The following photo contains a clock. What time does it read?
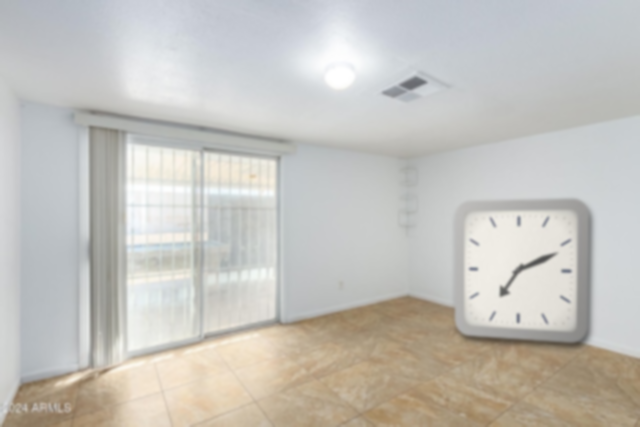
7:11
